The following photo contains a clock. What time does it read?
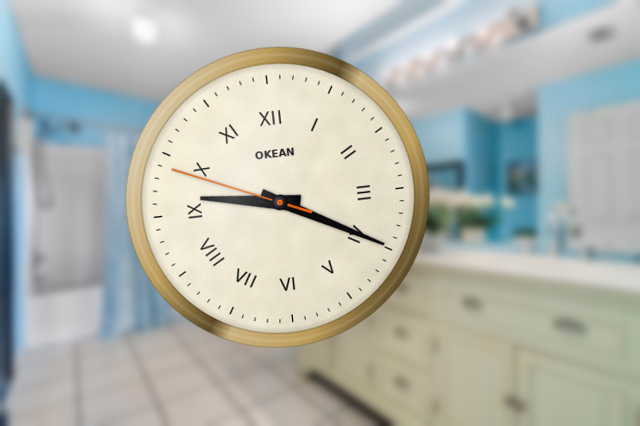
9:19:49
